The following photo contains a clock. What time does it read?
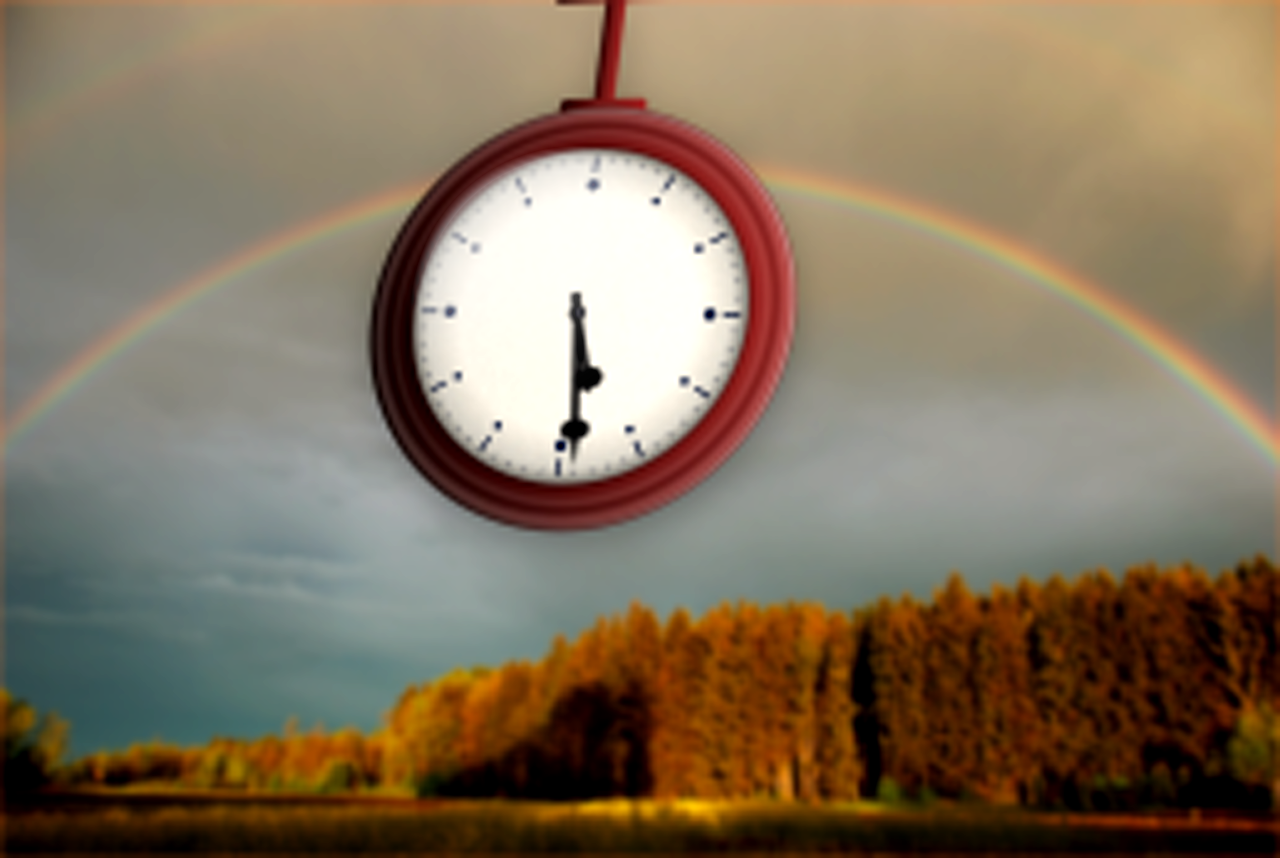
5:29
